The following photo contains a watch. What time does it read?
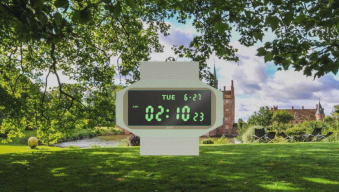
2:10:23
